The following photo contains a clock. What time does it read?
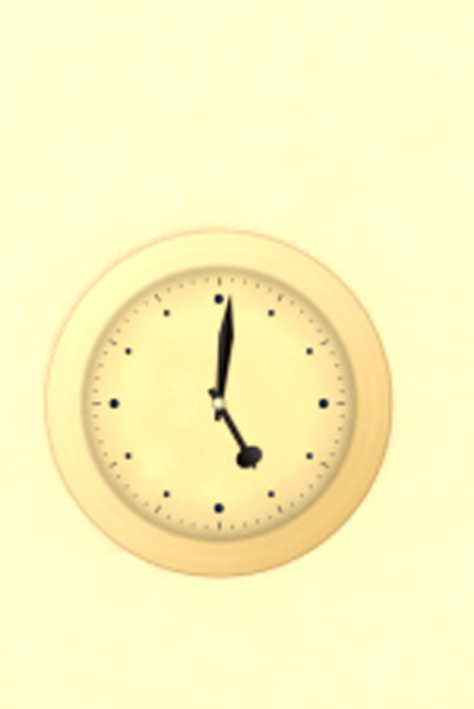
5:01
